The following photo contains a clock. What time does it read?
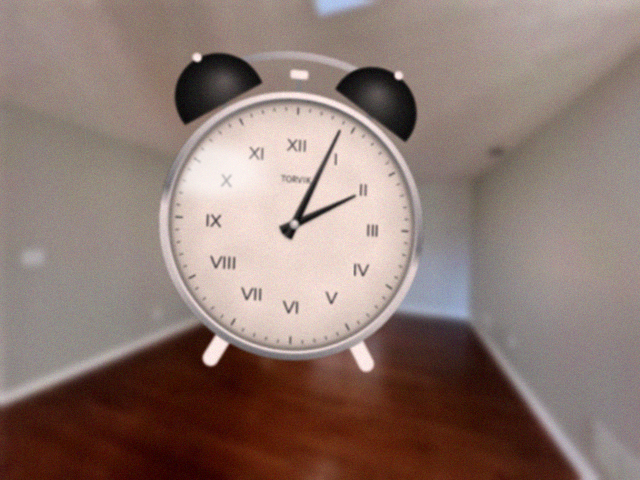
2:04
